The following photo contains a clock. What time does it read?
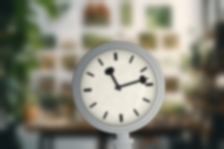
11:13
